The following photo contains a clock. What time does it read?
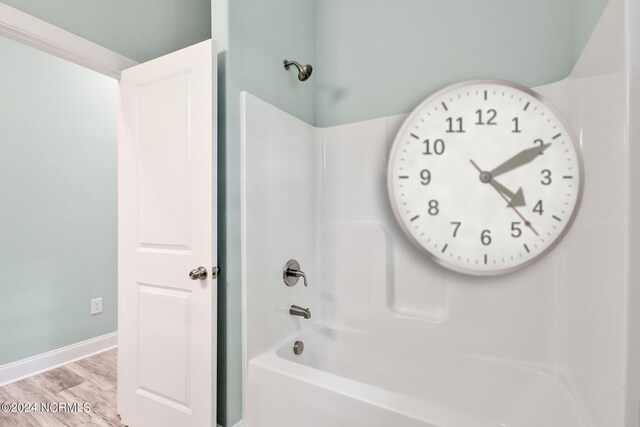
4:10:23
